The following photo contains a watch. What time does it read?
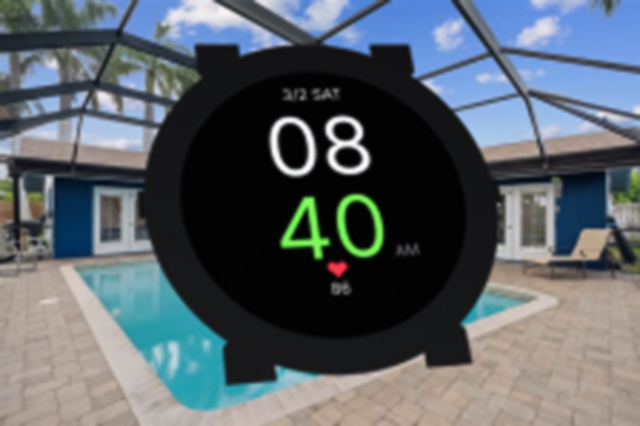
8:40
